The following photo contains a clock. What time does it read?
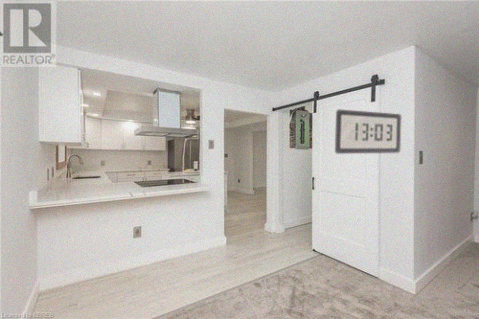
13:03
